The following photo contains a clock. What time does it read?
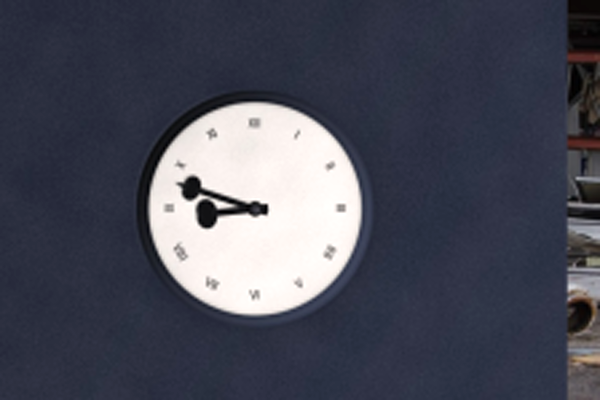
8:48
